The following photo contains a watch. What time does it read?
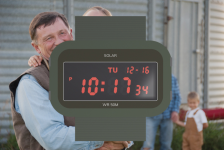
10:17:34
